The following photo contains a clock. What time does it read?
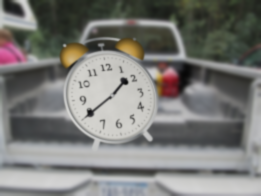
1:40
